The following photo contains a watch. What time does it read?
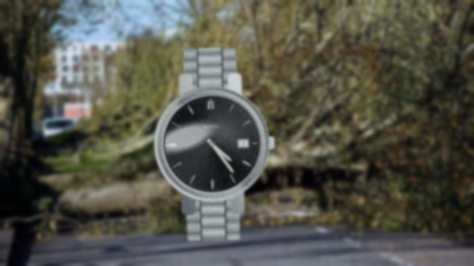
4:24
